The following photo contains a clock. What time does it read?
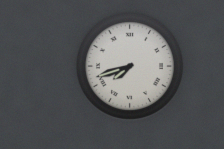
7:42
